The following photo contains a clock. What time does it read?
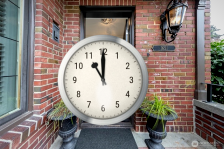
11:00
